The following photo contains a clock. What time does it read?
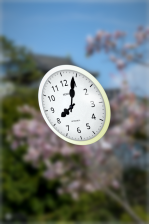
8:04
